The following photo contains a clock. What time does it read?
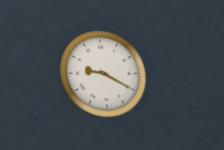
9:20
